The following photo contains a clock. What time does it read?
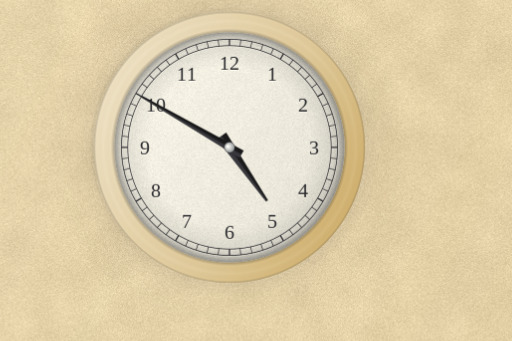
4:50
